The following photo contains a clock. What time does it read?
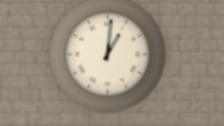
1:01
